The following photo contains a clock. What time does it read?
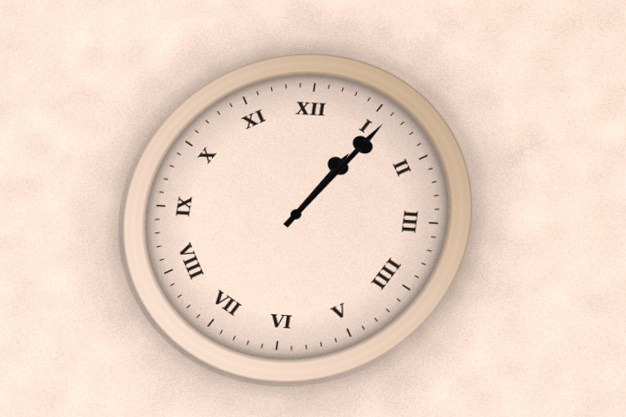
1:06
